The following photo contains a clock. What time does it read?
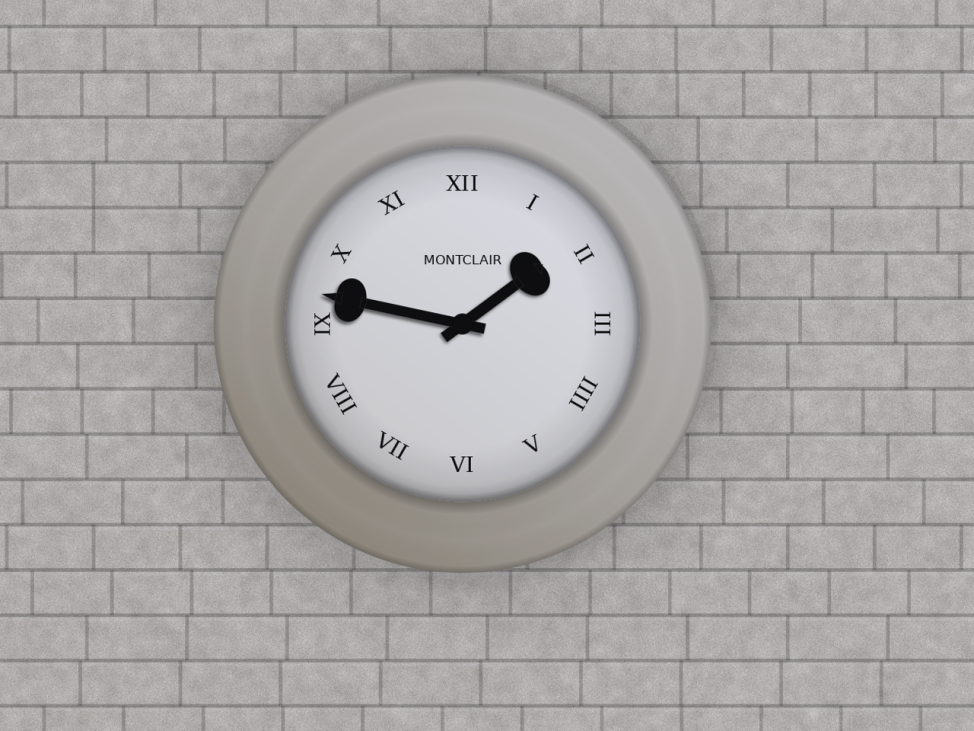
1:47
